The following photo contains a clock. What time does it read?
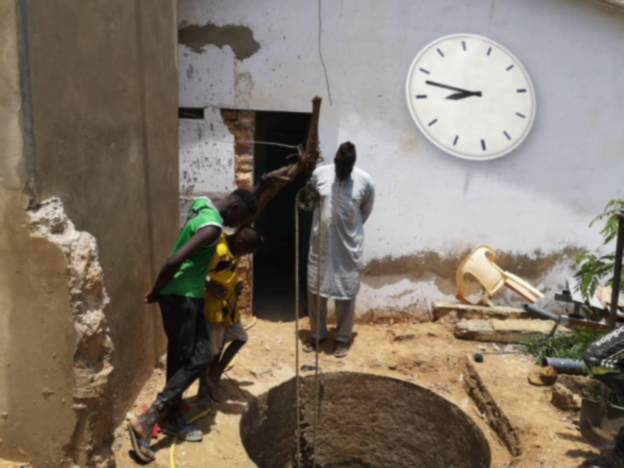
8:48
